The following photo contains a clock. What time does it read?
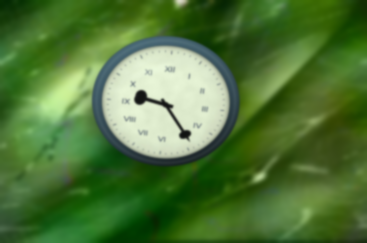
9:24
